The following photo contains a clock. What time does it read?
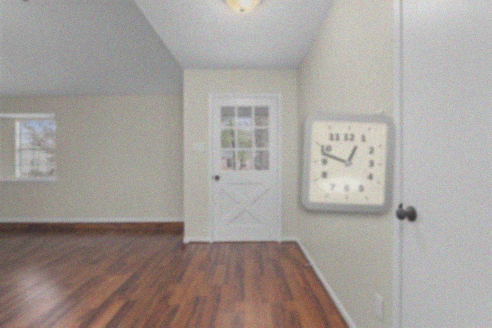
12:48
